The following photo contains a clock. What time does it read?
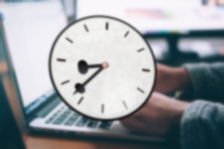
8:37
